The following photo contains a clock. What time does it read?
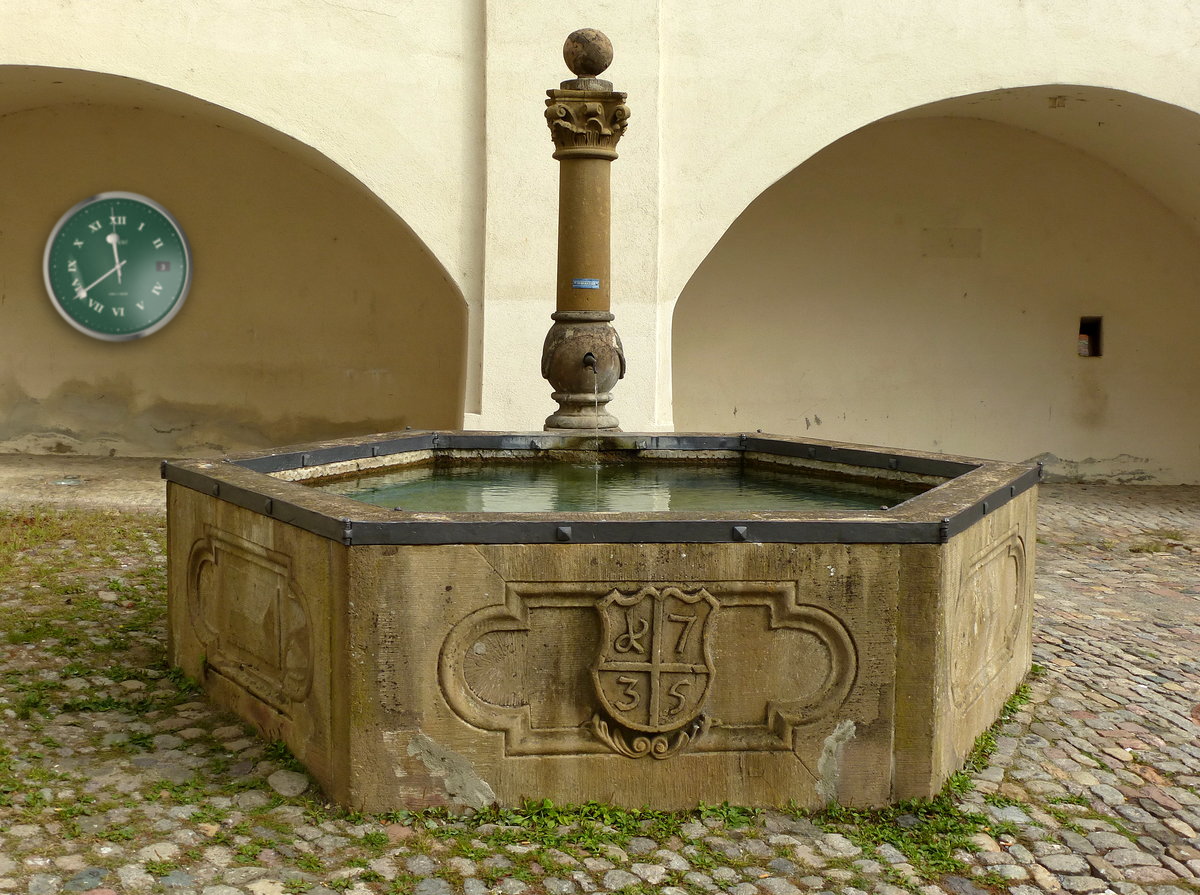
11:38:59
